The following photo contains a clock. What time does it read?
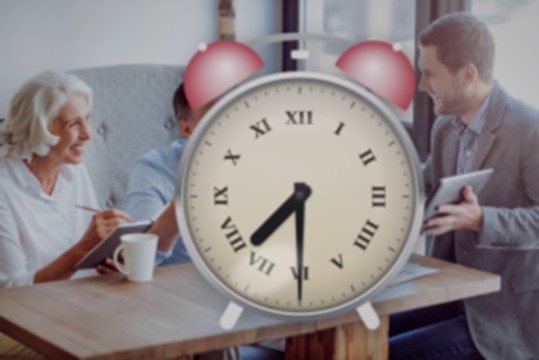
7:30
